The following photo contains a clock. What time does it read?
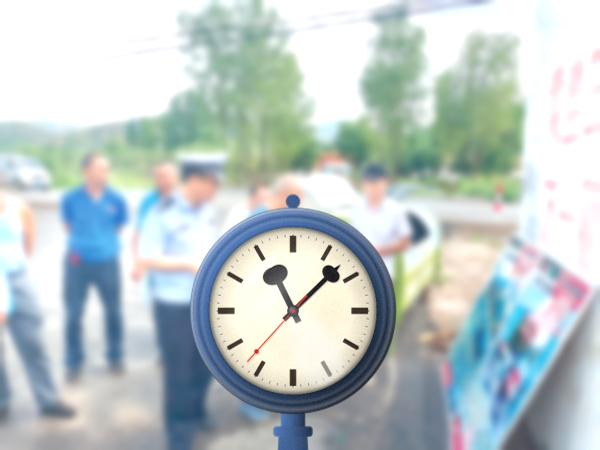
11:07:37
